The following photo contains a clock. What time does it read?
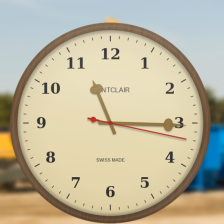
11:15:17
